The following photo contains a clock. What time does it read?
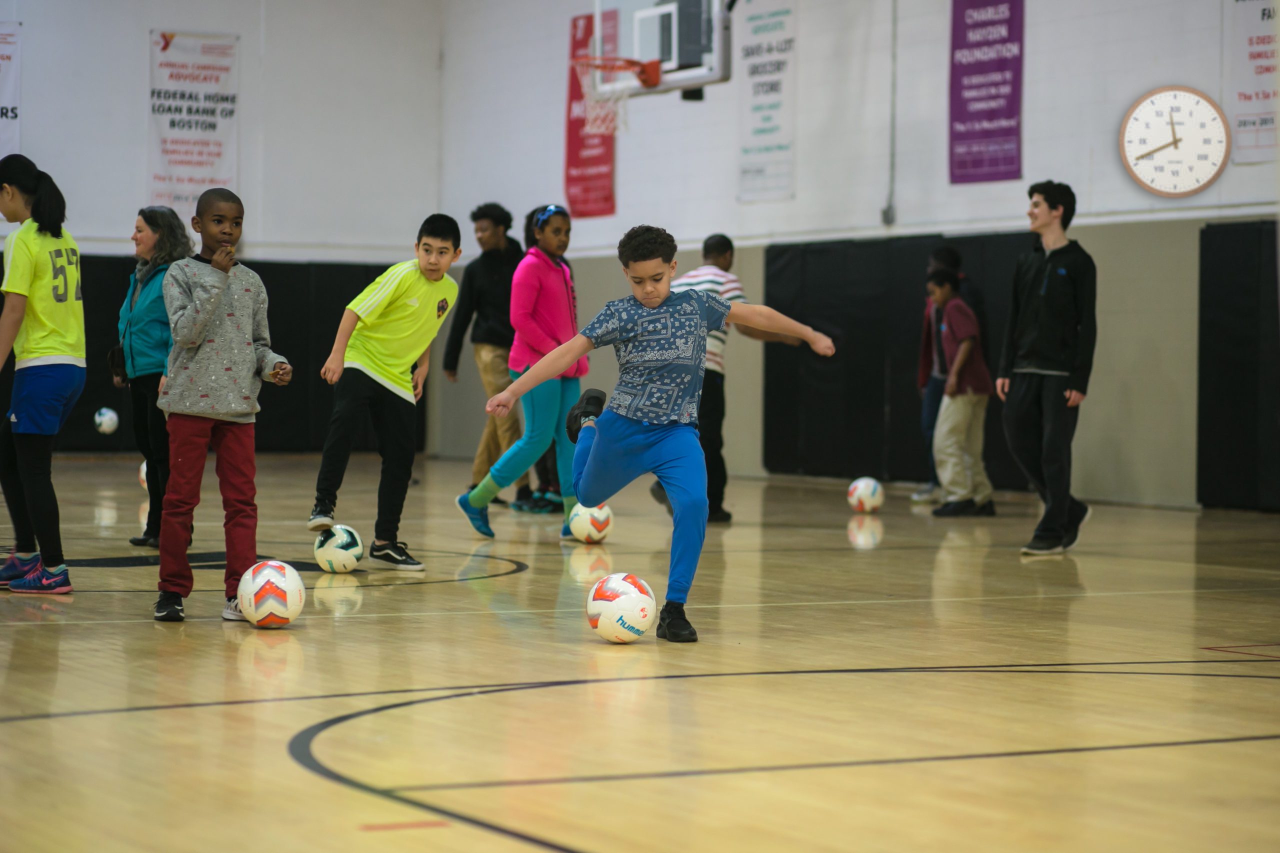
11:41
